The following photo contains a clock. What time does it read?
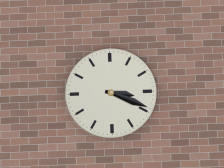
3:19
